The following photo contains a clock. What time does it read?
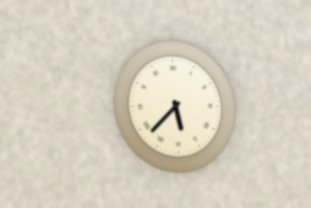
5:38
